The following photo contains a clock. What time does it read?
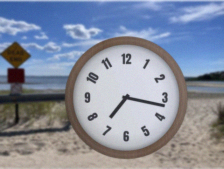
7:17
